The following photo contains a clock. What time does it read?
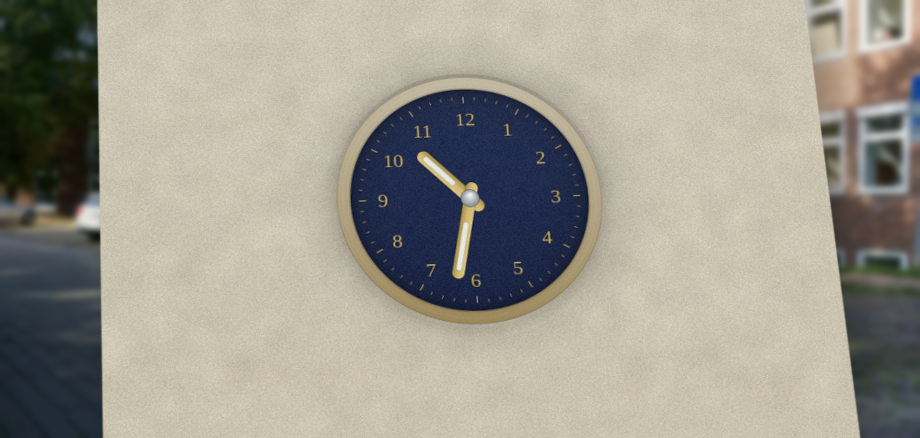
10:32
